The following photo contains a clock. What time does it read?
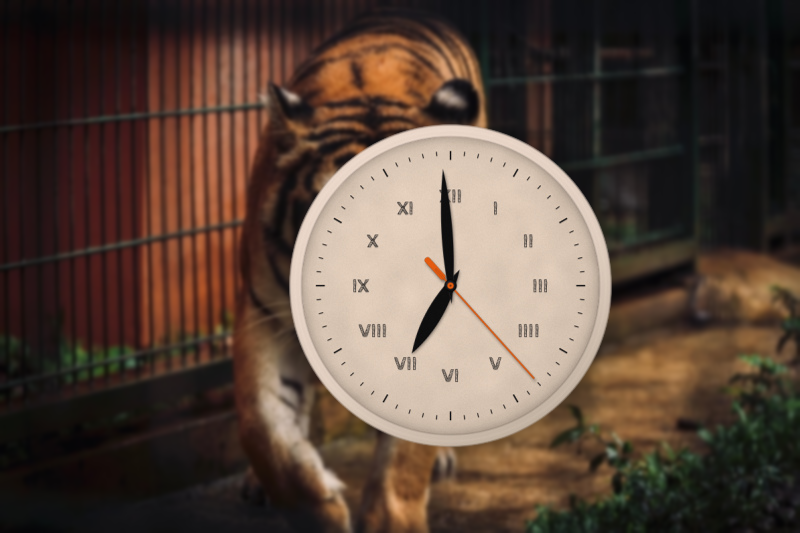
6:59:23
